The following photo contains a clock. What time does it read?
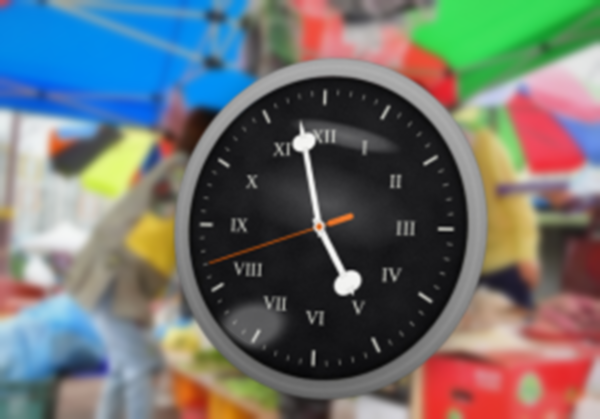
4:57:42
